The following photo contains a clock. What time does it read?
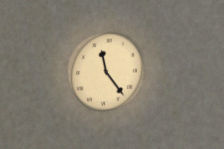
11:23
